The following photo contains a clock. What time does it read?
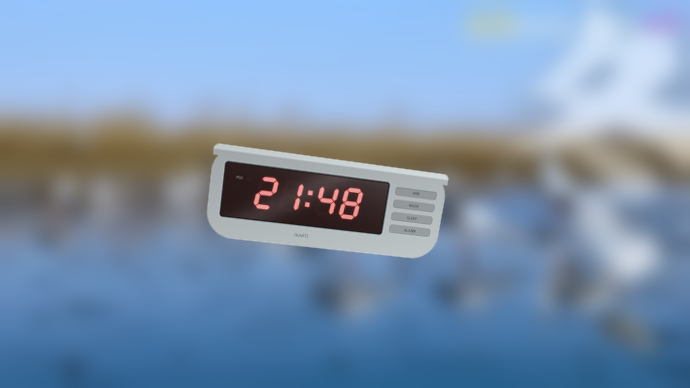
21:48
